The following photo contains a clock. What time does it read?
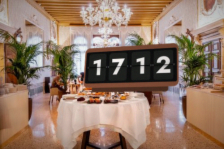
17:12
